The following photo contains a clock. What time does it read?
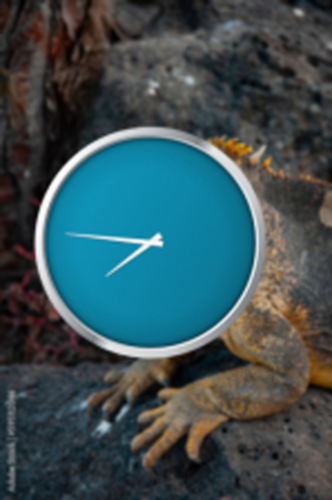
7:46
